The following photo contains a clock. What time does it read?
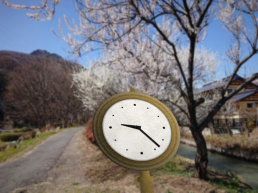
9:23
